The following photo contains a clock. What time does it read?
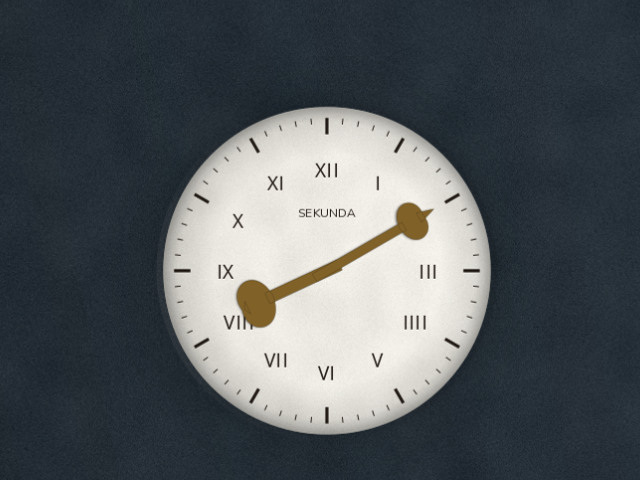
8:10
